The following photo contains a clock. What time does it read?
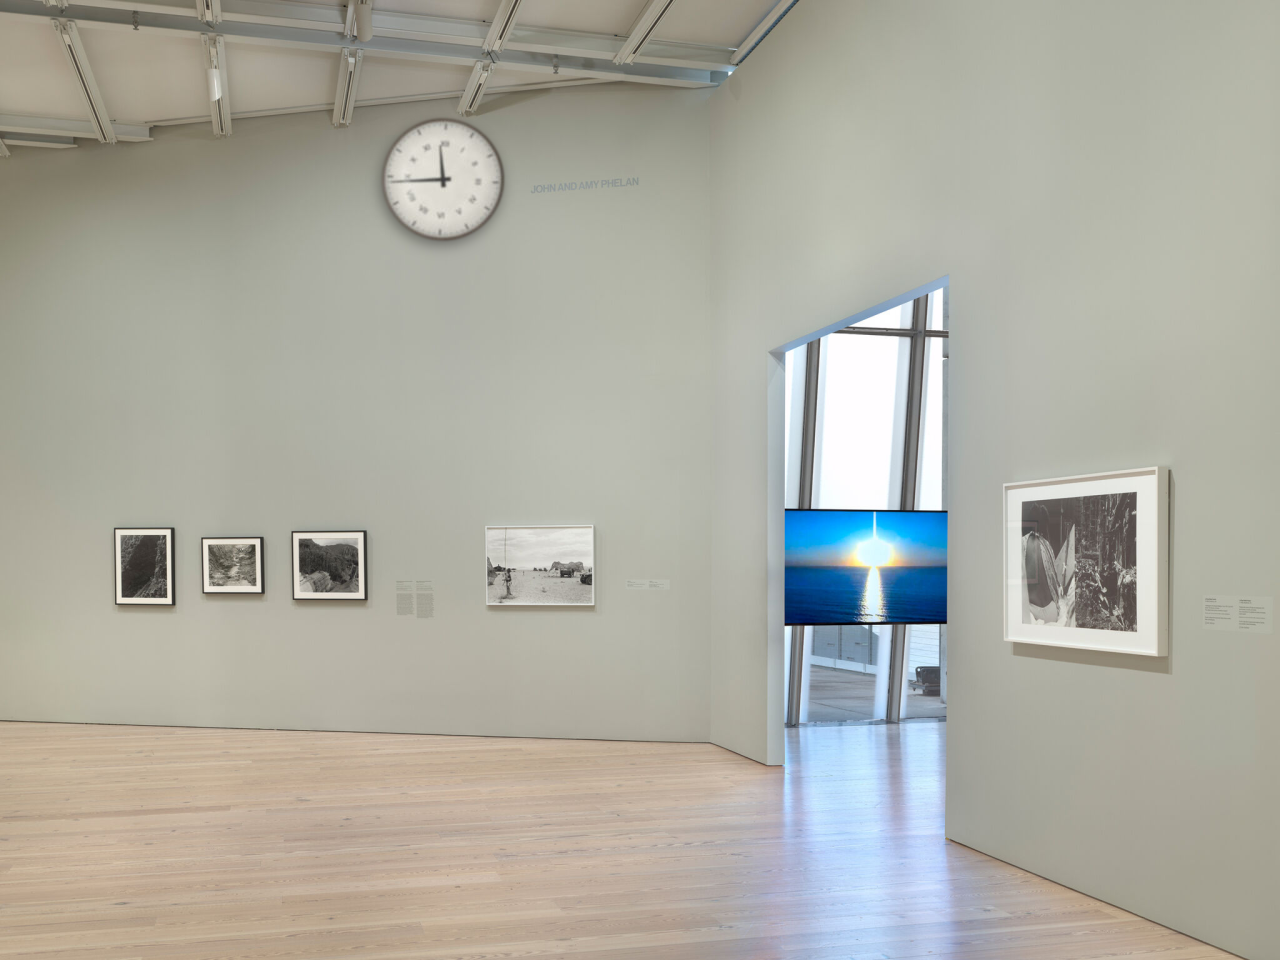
11:44
